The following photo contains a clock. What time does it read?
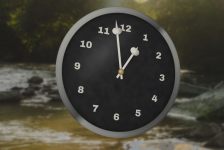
12:58
